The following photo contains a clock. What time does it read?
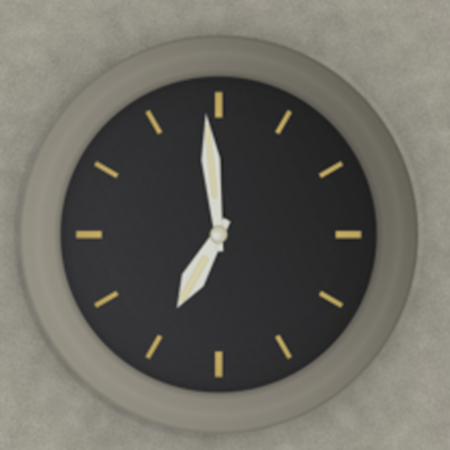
6:59
